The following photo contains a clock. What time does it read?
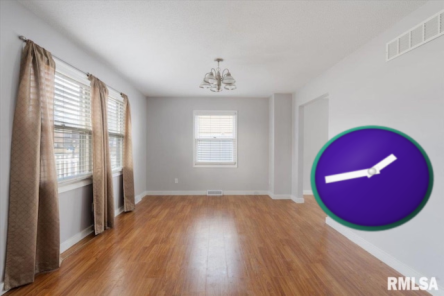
1:43
